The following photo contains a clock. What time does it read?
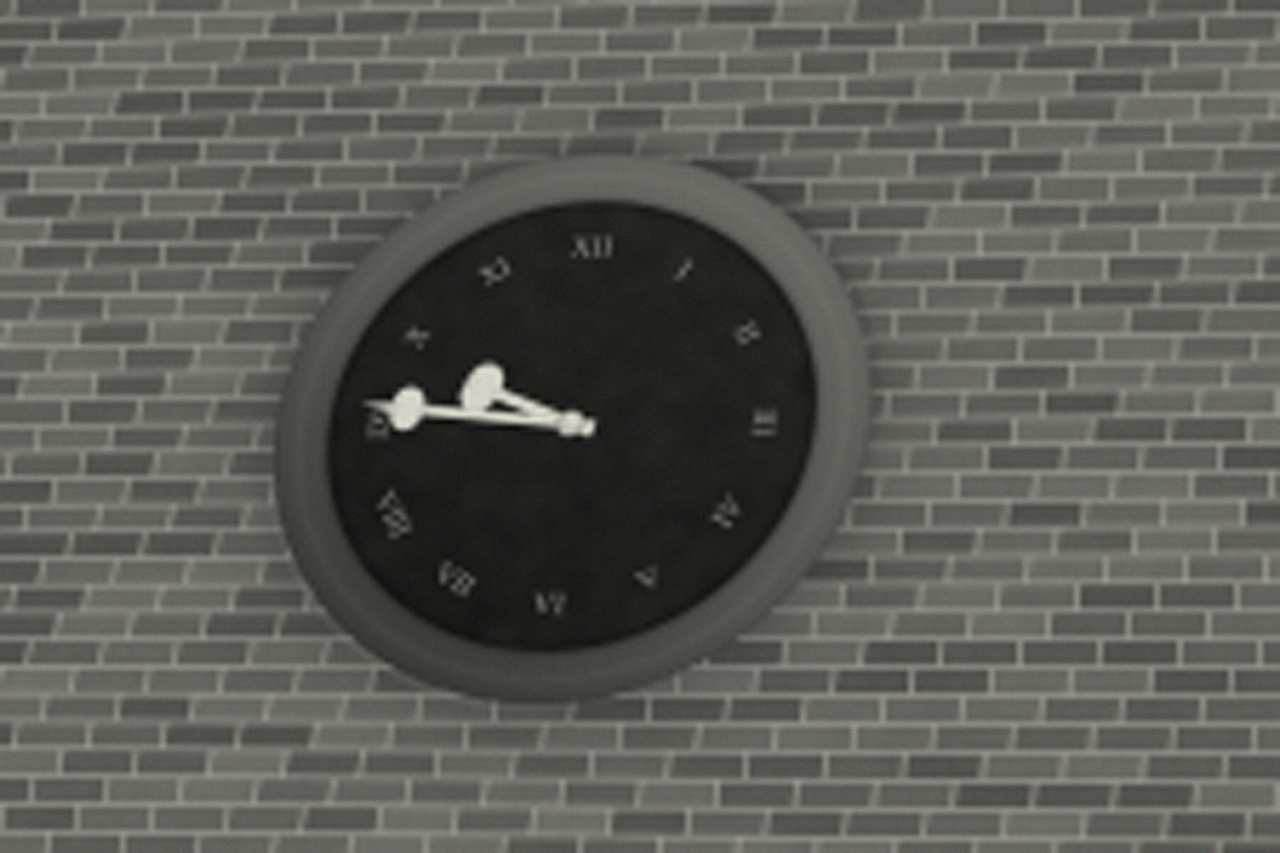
9:46
